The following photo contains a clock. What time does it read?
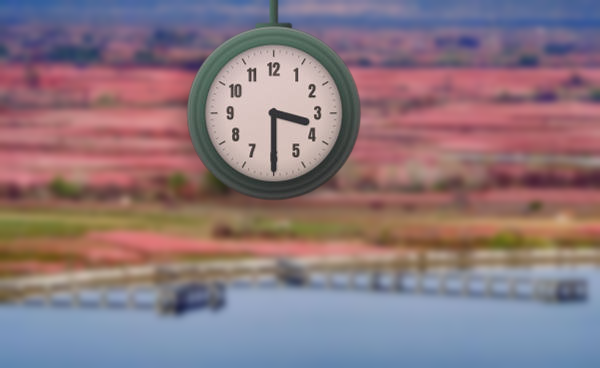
3:30
